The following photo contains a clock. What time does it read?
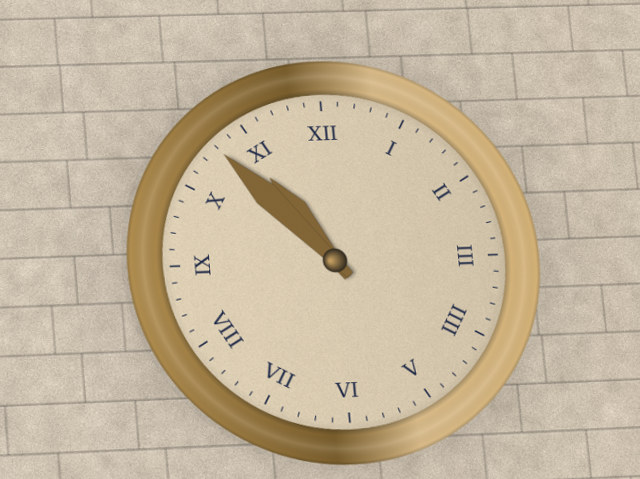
10:53
